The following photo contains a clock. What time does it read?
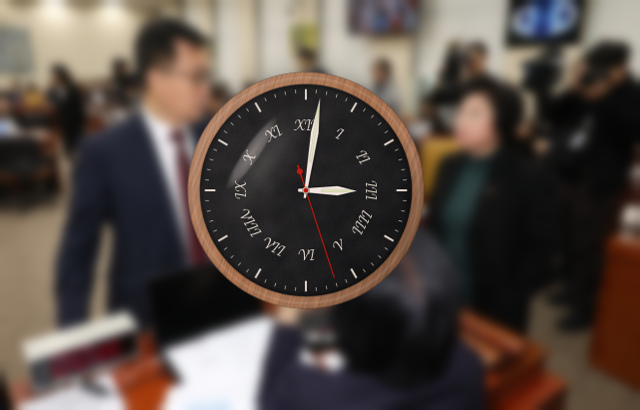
3:01:27
